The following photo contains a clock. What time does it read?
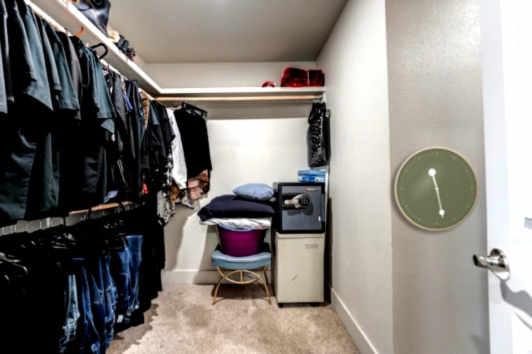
11:28
